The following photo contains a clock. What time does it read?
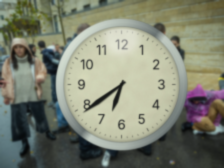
6:39
